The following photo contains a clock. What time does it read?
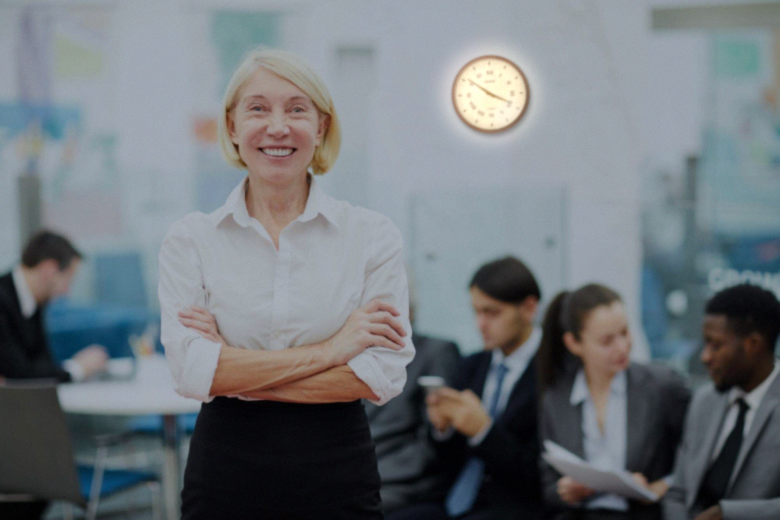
3:51
